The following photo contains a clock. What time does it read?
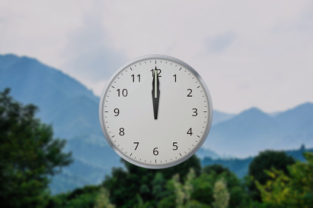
12:00
